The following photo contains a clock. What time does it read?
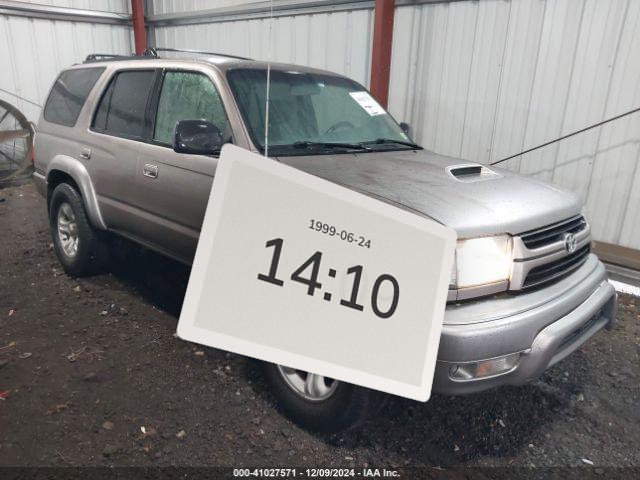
14:10
